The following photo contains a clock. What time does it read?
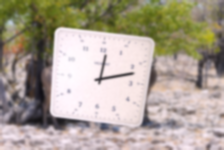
12:12
